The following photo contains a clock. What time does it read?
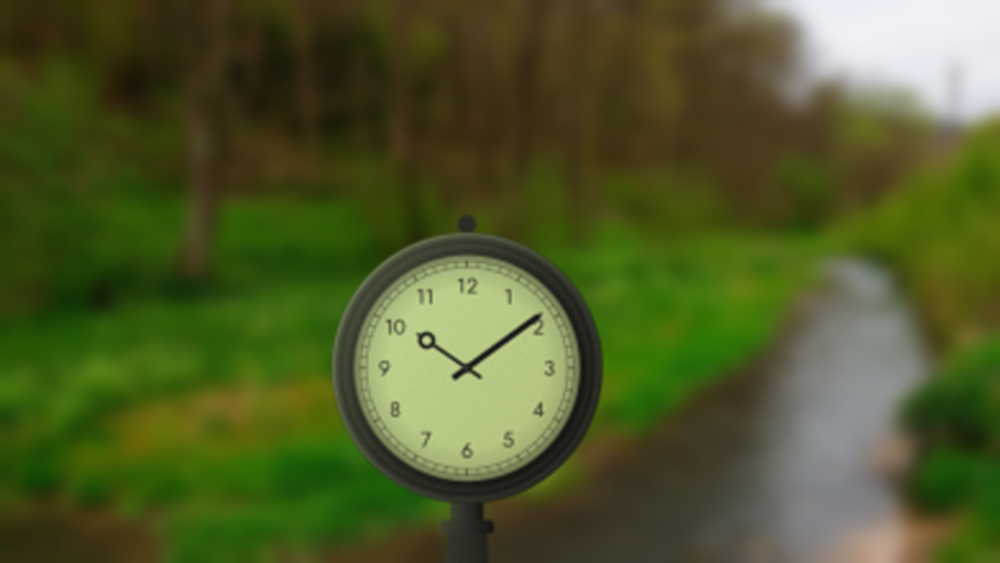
10:09
